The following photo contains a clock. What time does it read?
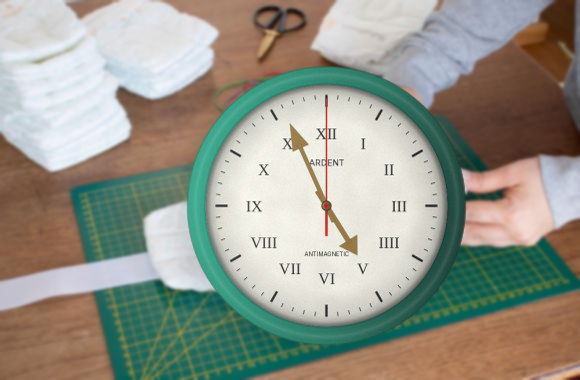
4:56:00
